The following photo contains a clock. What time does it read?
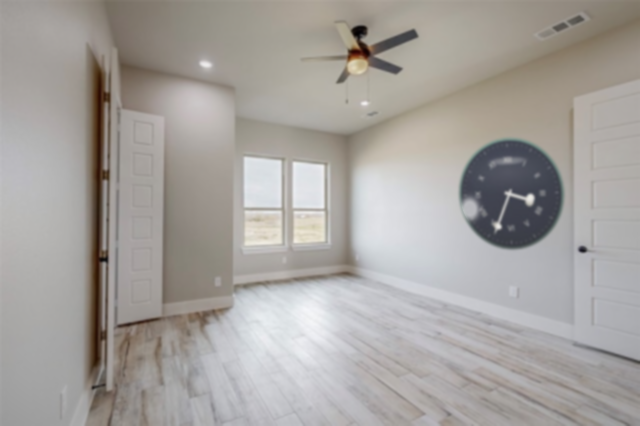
3:34
